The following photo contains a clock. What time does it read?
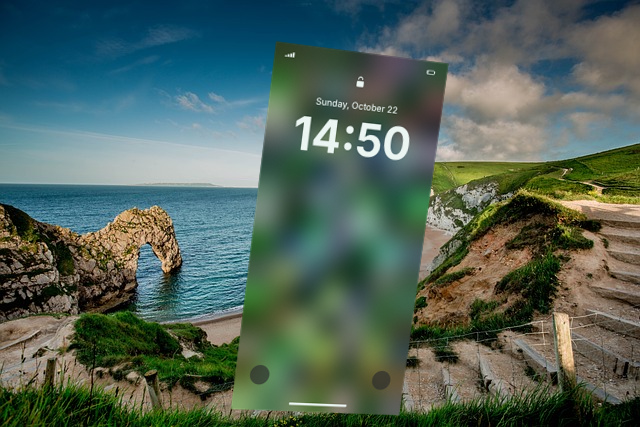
14:50
